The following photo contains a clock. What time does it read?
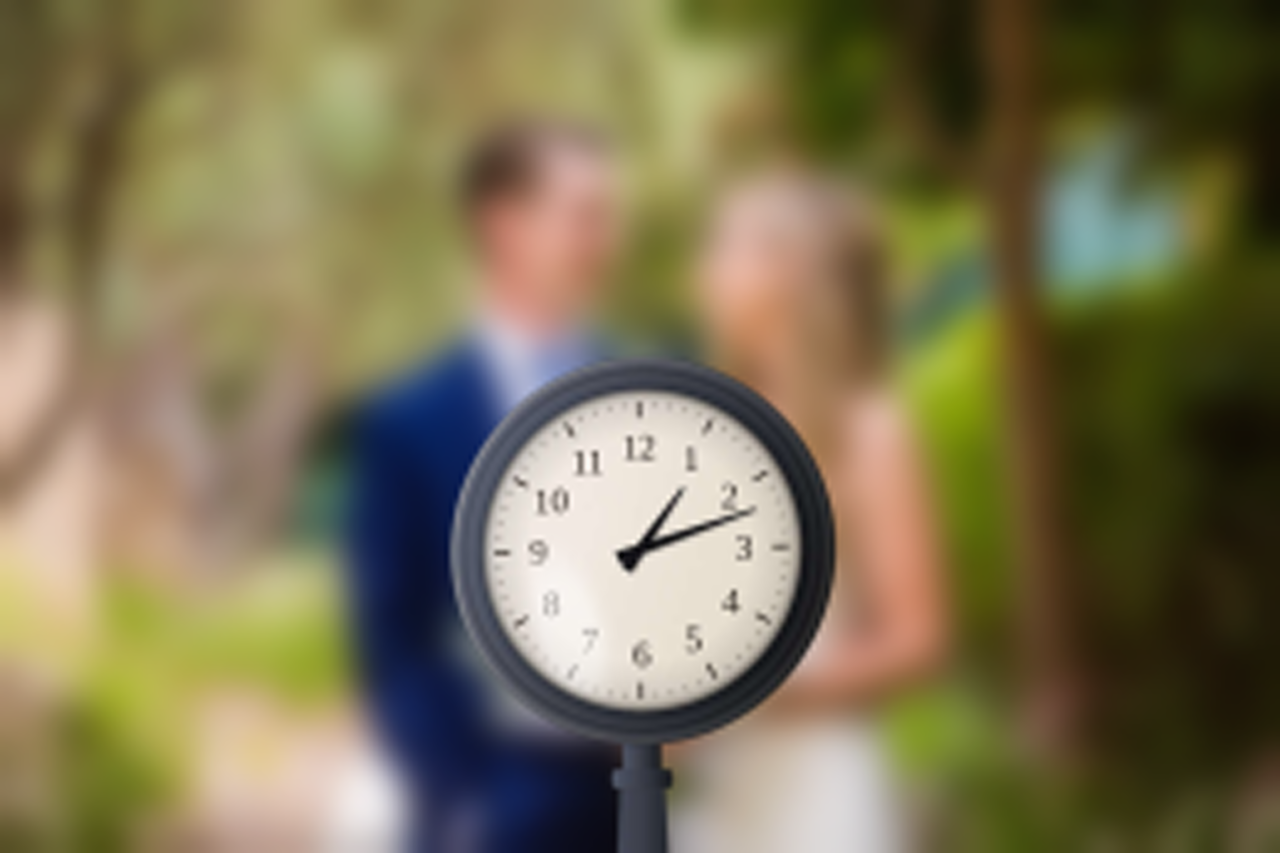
1:12
